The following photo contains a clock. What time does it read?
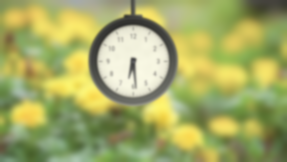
6:29
